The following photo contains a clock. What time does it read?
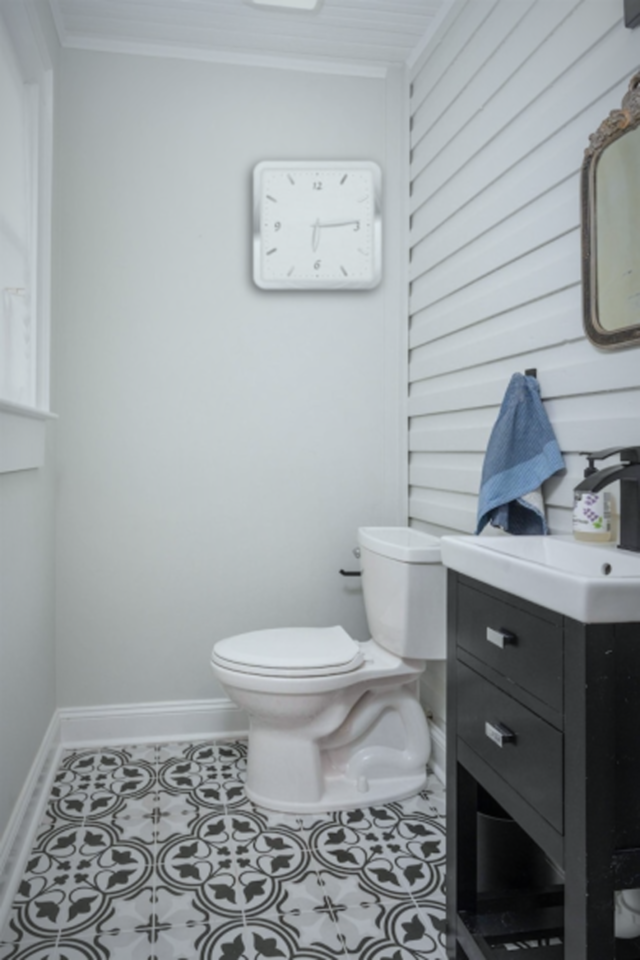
6:14
